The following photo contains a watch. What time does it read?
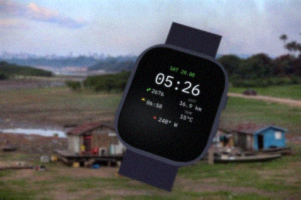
5:26
